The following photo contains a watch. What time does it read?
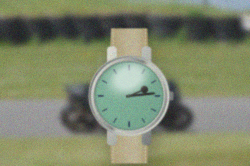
2:14
